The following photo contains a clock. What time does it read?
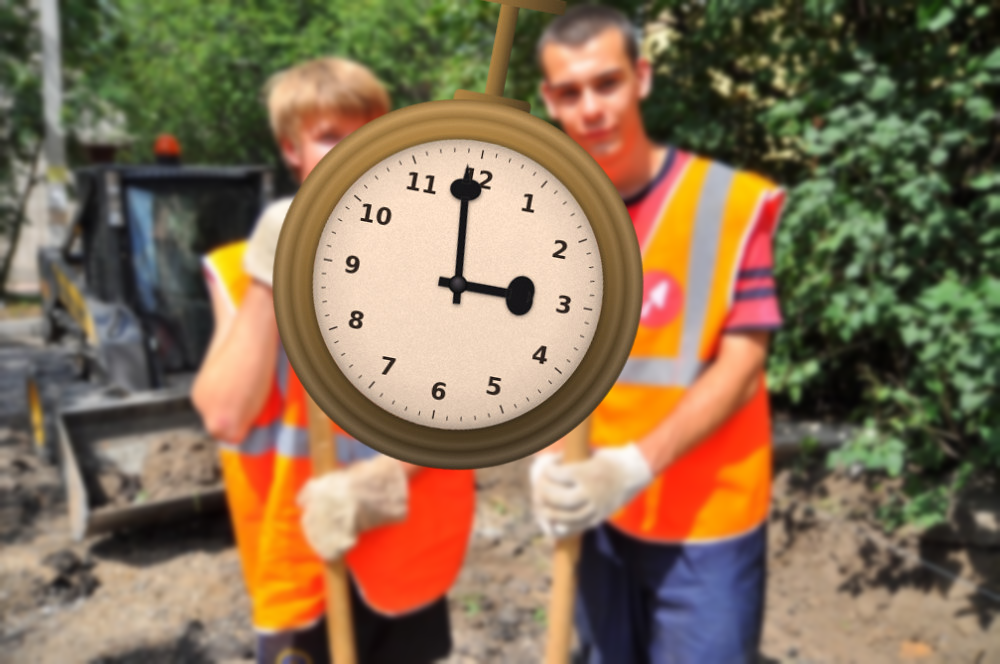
2:59
